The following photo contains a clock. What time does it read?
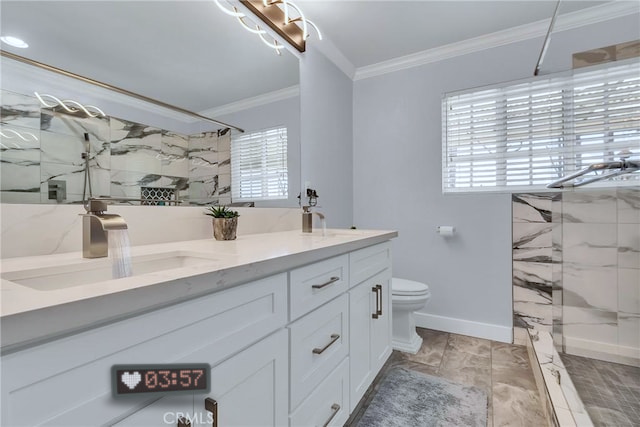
3:57
